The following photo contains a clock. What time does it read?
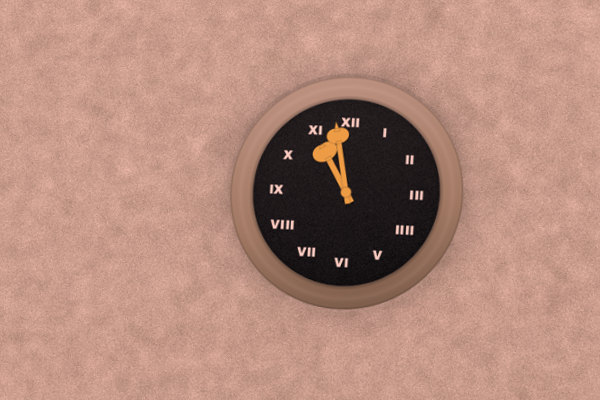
10:58
